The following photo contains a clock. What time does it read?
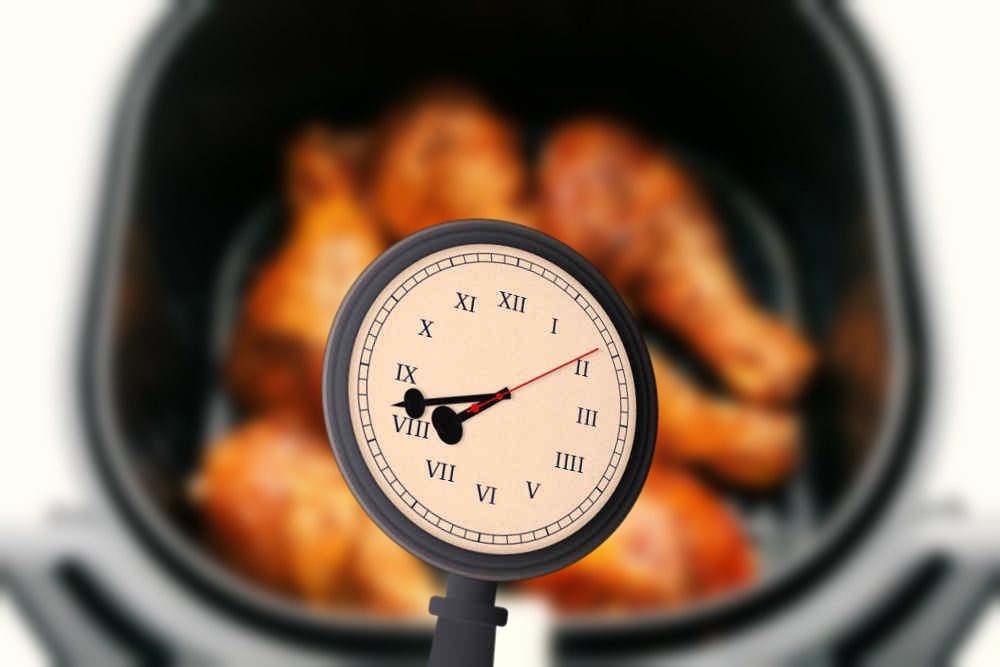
7:42:09
